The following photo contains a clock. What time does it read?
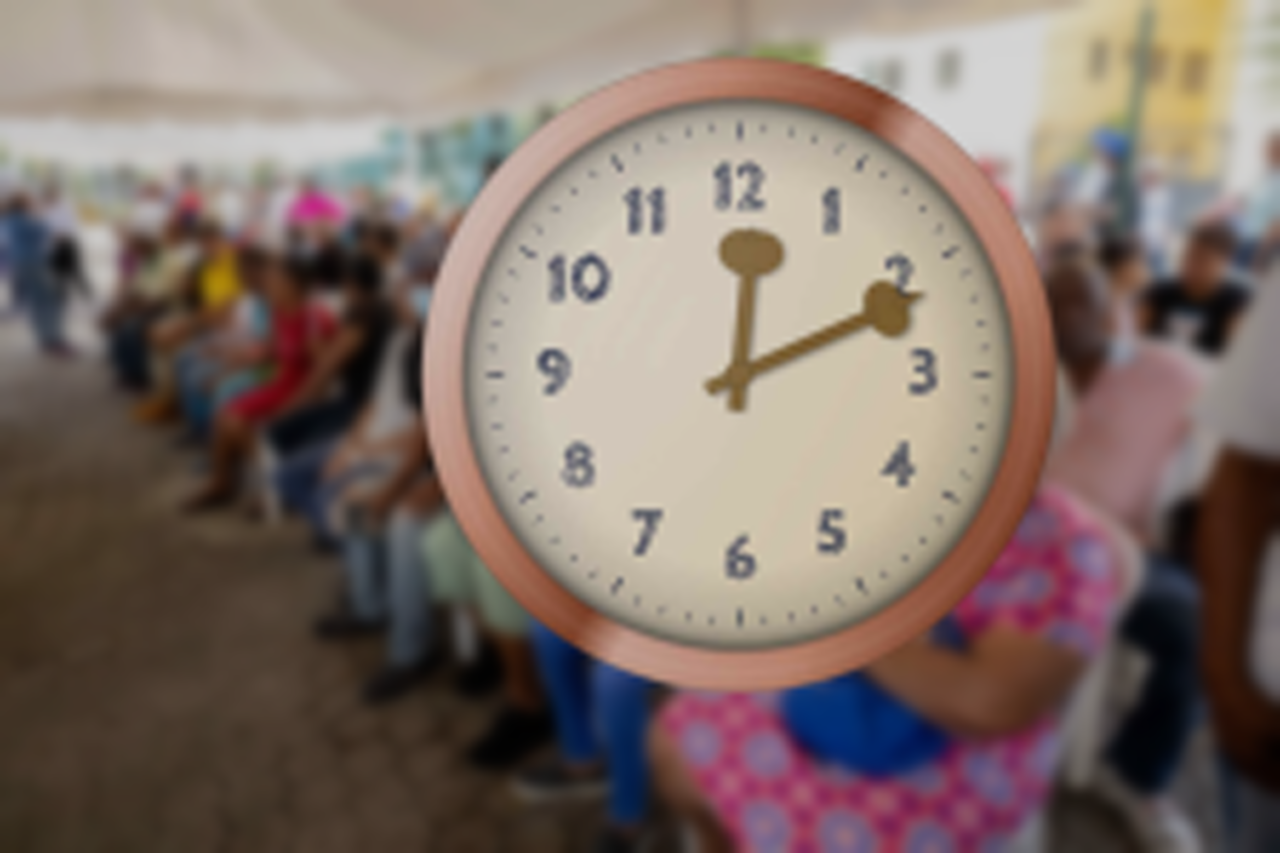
12:11
